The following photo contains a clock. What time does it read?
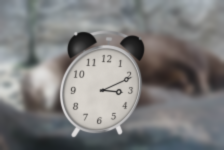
3:11
